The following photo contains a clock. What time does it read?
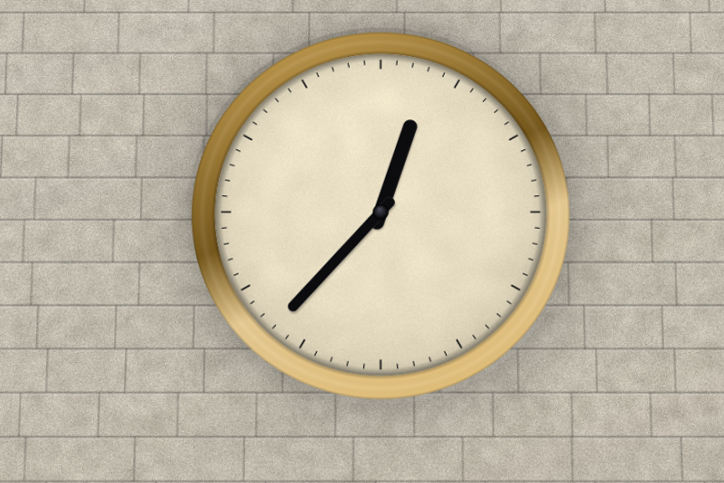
12:37
